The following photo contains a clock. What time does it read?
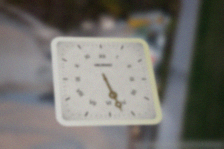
5:27
